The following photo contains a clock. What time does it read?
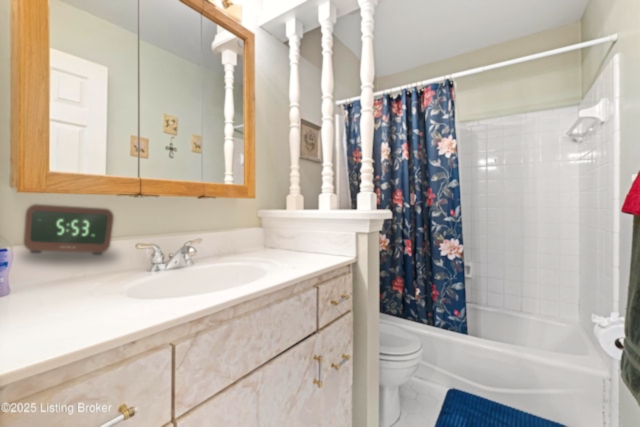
5:53
